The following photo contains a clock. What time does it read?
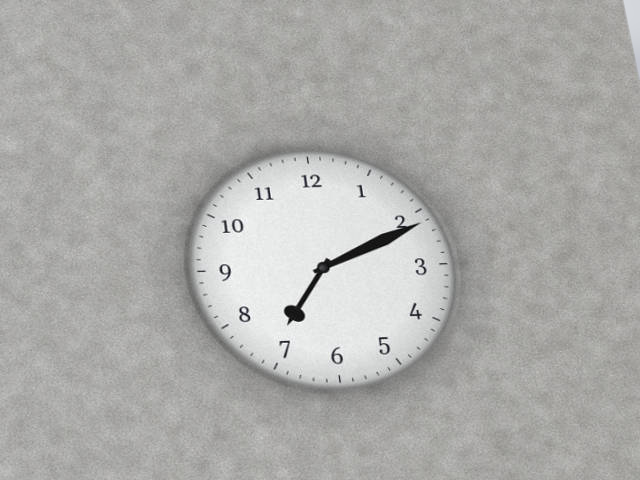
7:11
